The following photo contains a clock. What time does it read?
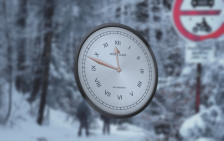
11:48
